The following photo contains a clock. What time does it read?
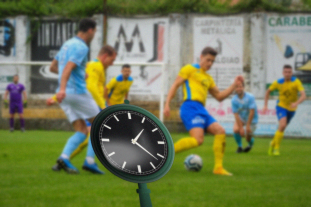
1:22
